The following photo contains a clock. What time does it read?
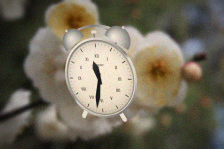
11:32
